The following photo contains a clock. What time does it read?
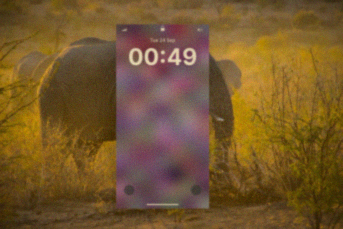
0:49
